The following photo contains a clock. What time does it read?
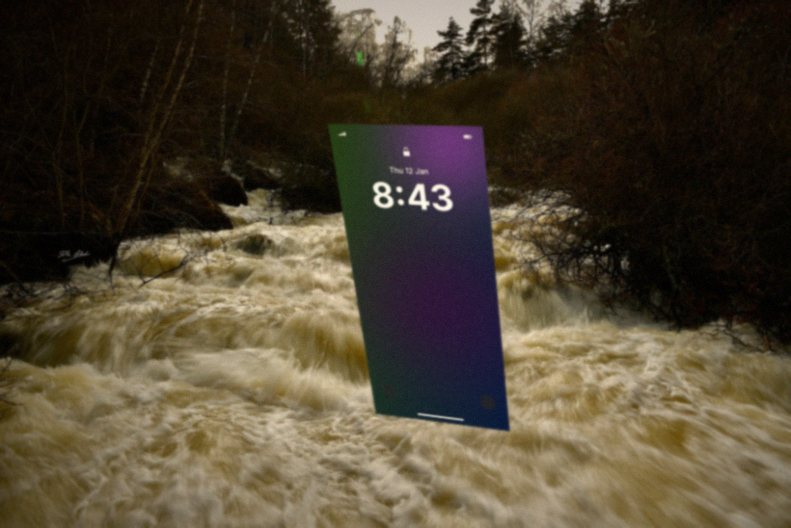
8:43
